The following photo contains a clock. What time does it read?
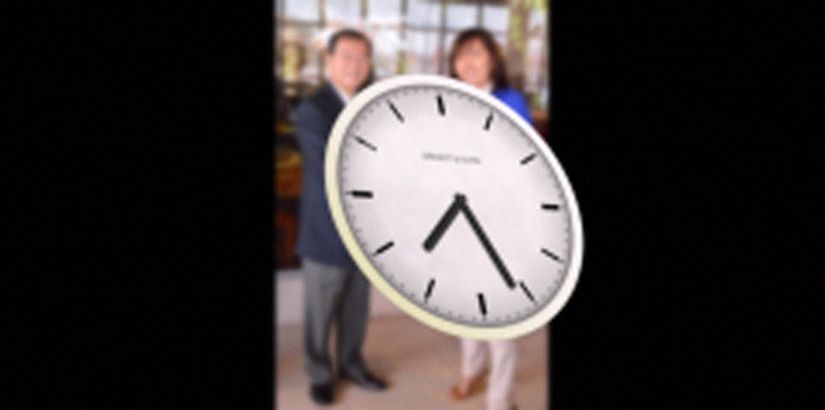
7:26
